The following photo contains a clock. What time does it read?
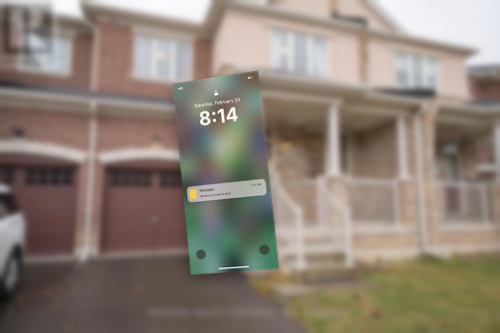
8:14
